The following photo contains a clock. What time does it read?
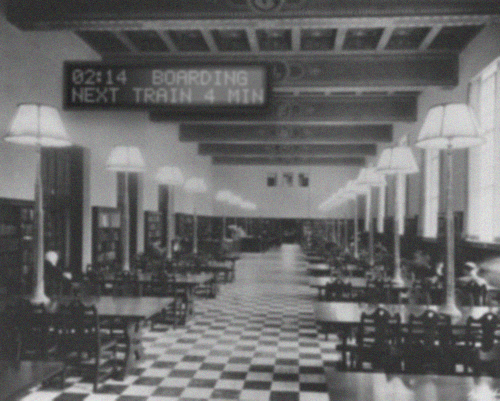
2:14
